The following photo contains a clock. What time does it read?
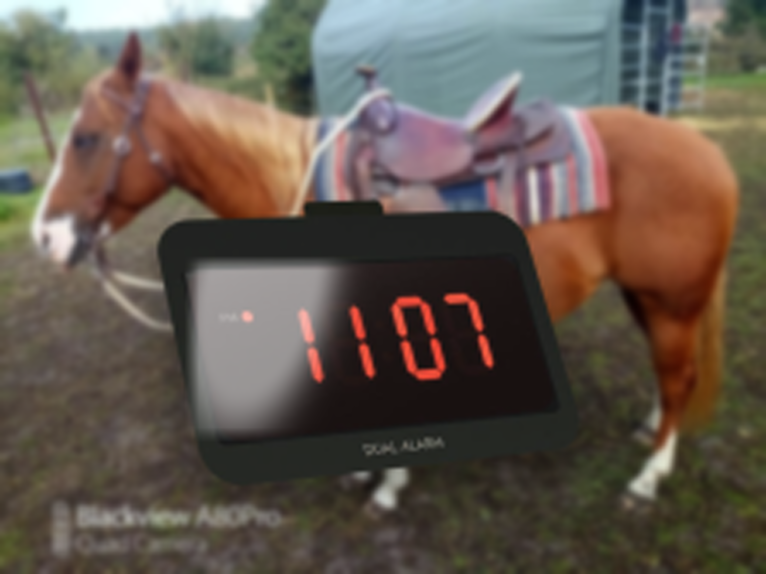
11:07
